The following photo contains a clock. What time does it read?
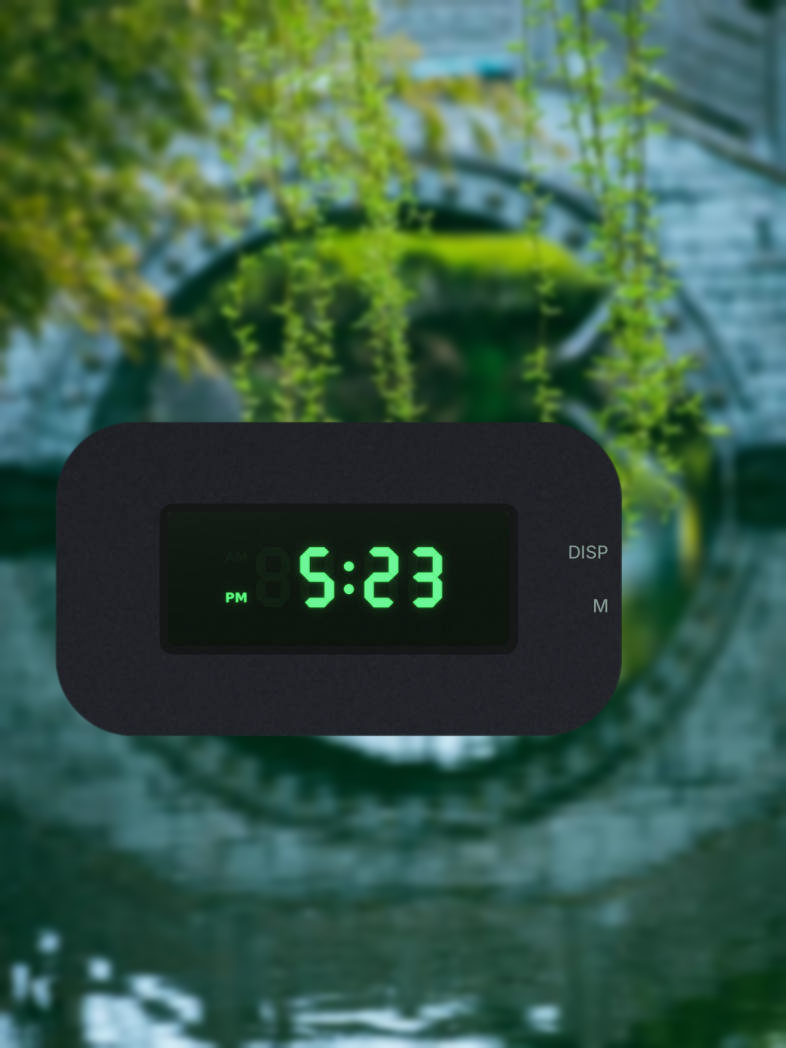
5:23
